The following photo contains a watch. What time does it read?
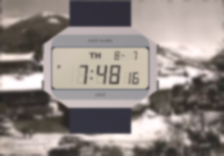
7:48:16
